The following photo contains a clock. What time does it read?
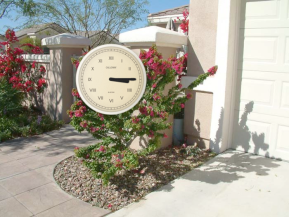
3:15
